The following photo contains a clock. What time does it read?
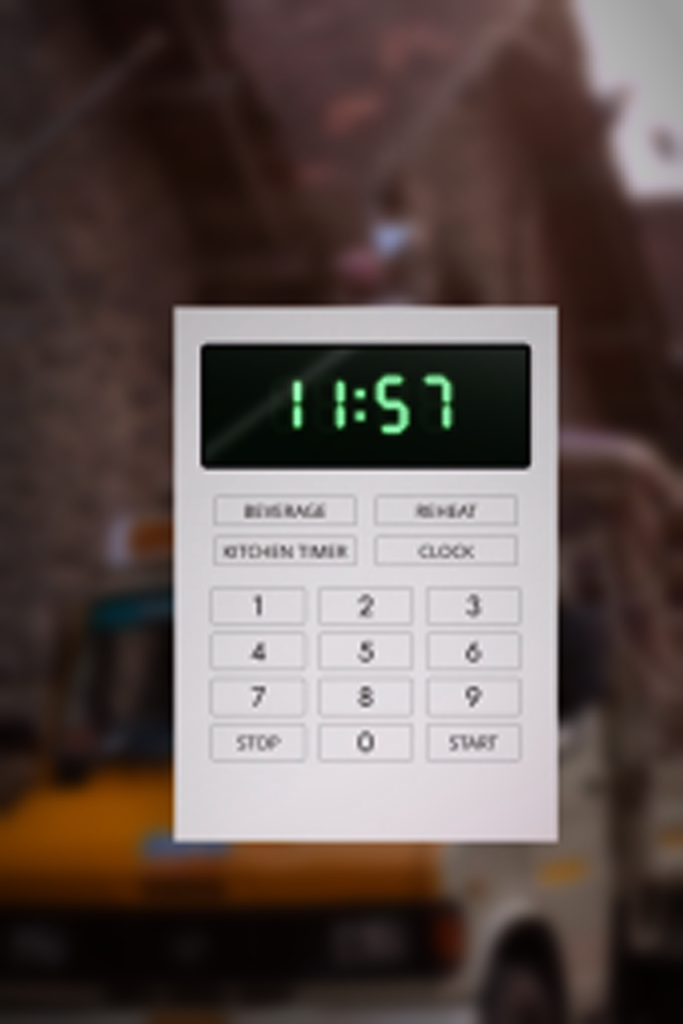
11:57
